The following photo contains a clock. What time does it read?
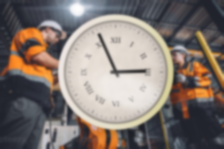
2:56
